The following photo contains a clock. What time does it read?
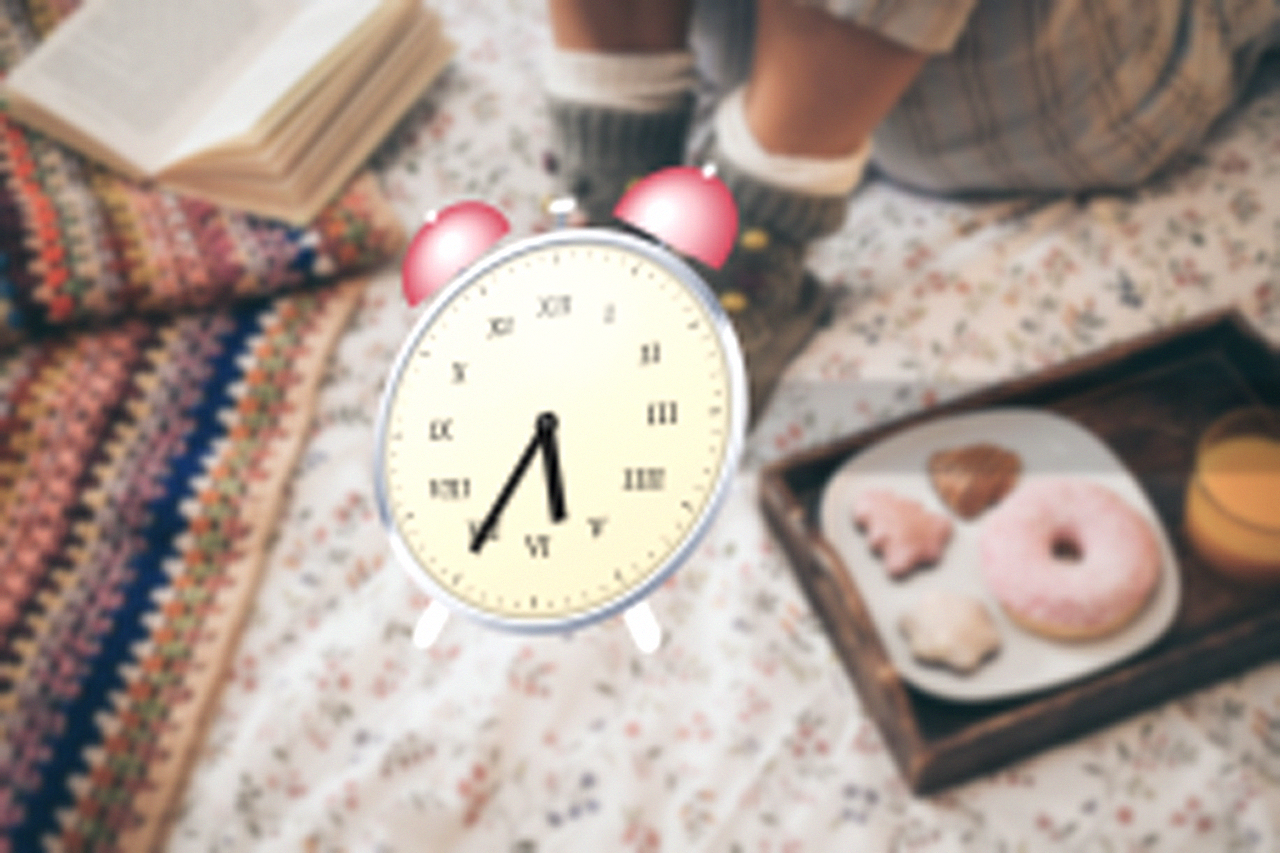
5:35
